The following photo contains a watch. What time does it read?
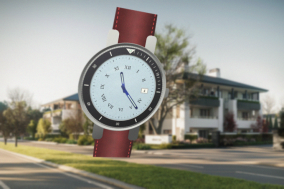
11:23
